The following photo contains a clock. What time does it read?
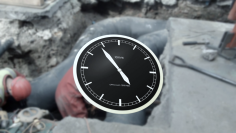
4:54
